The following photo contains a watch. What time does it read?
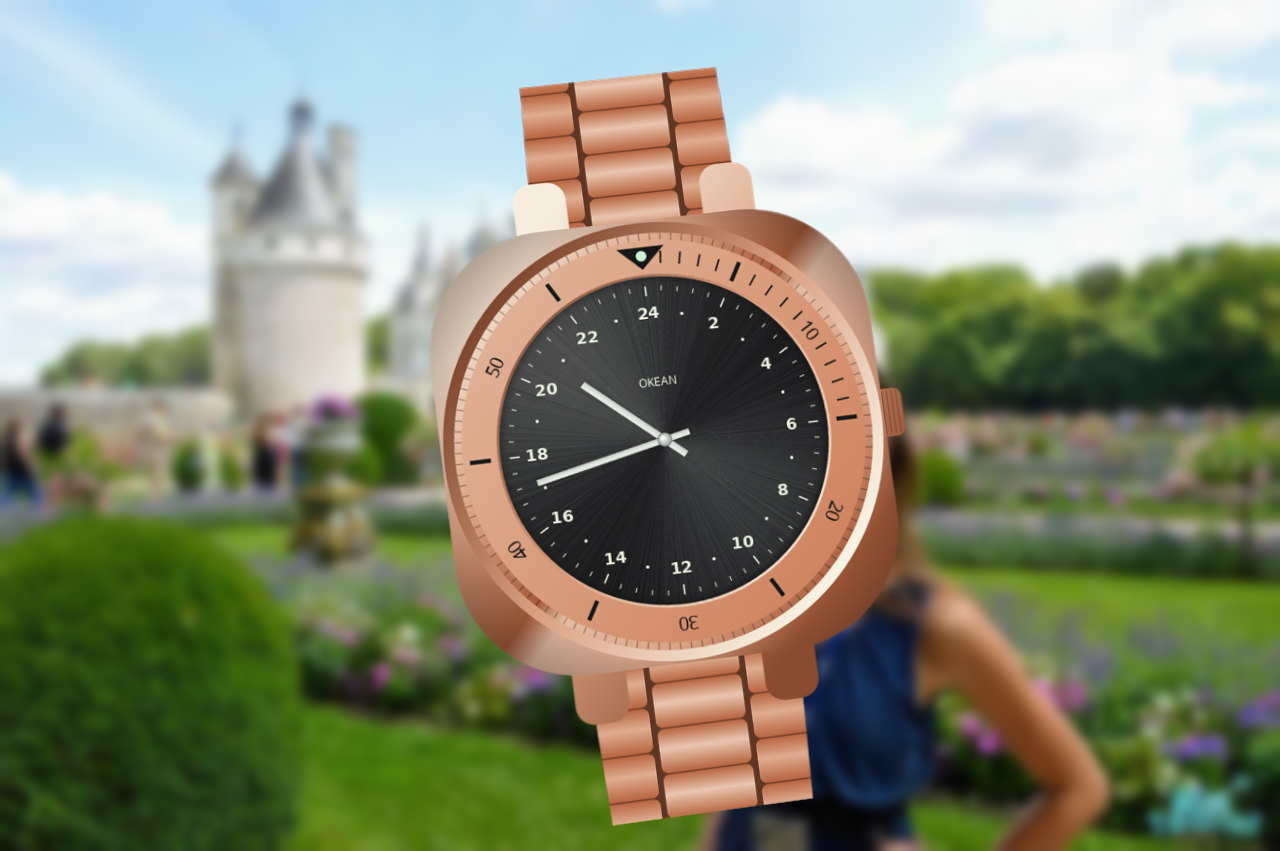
20:43
